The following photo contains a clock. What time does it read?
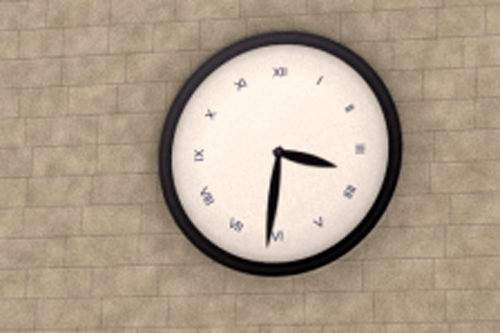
3:31
